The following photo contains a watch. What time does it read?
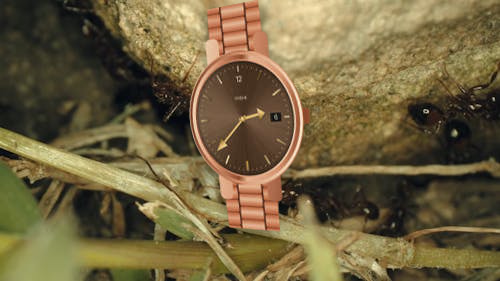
2:38
